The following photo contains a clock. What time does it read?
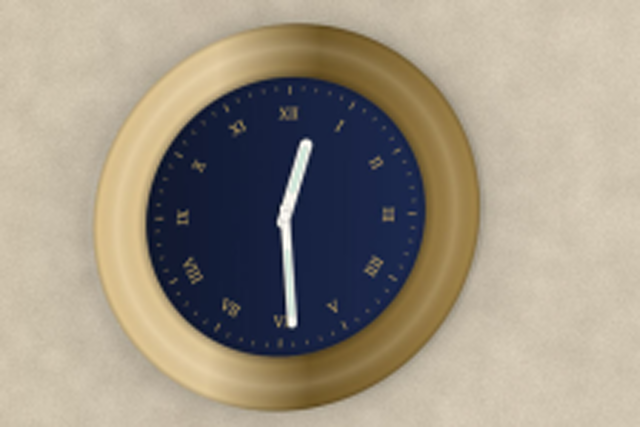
12:29
